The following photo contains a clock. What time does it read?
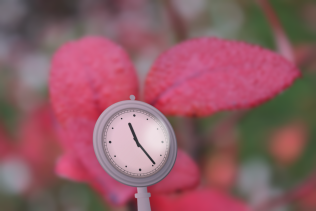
11:24
